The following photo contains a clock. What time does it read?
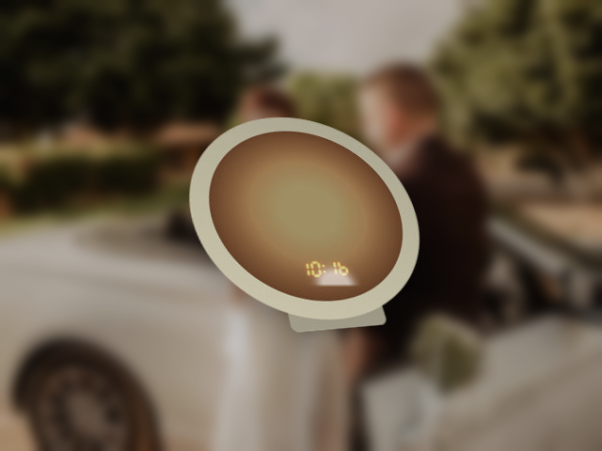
10:16
